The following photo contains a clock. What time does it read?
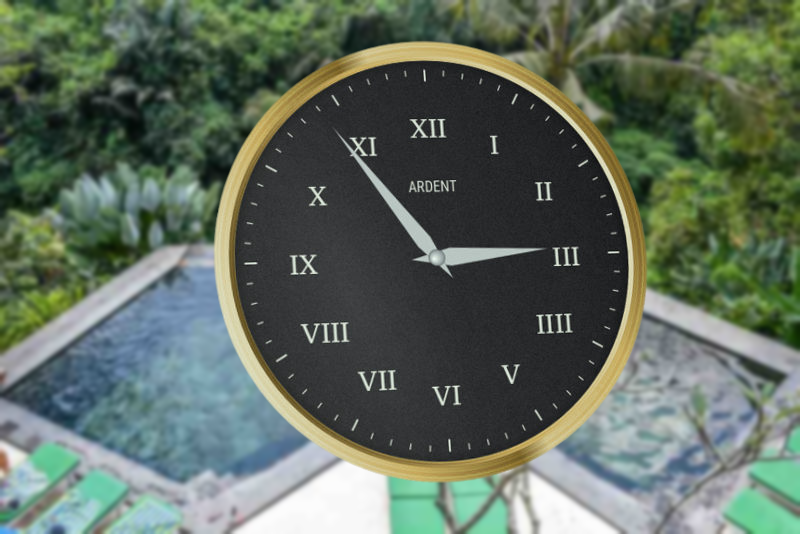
2:54
